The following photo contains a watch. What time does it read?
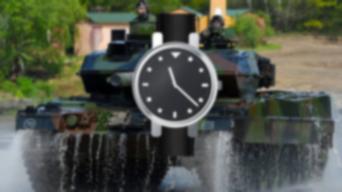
11:22
